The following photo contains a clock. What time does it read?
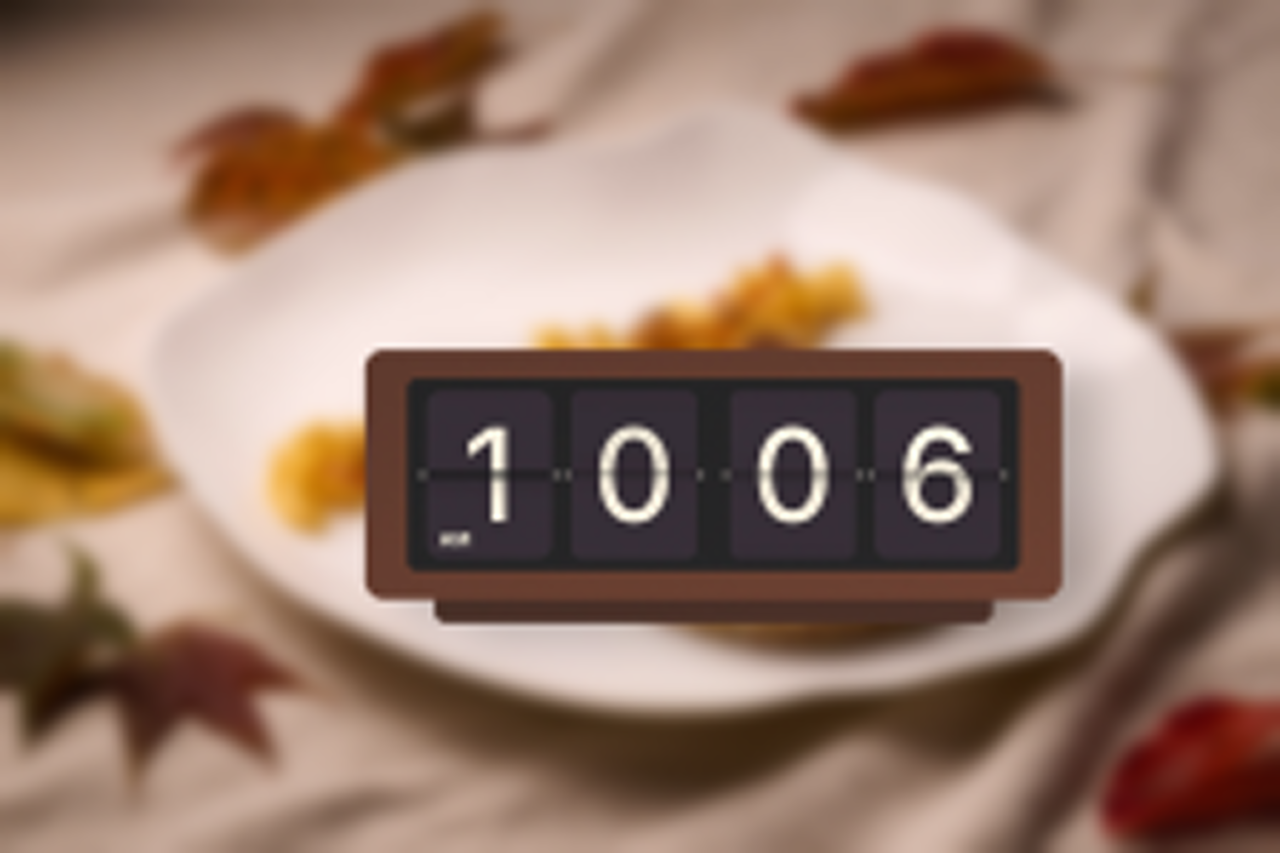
10:06
